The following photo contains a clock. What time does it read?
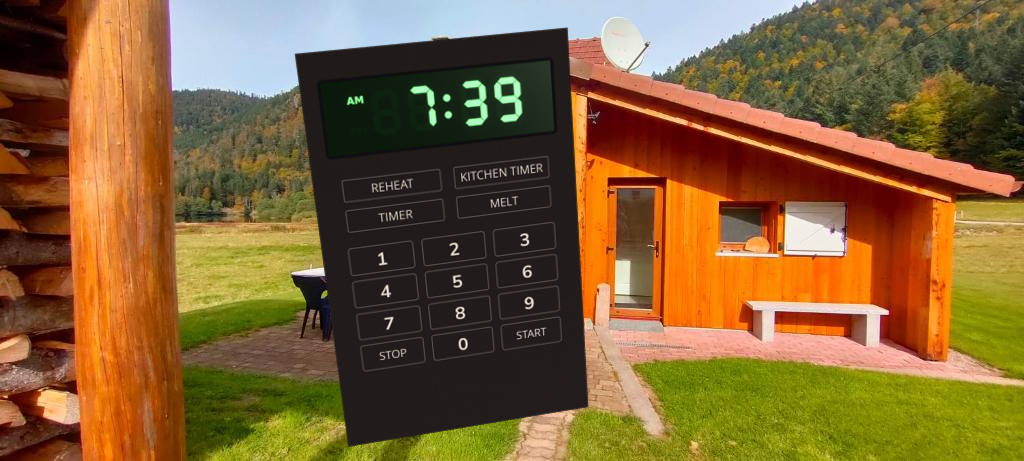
7:39
